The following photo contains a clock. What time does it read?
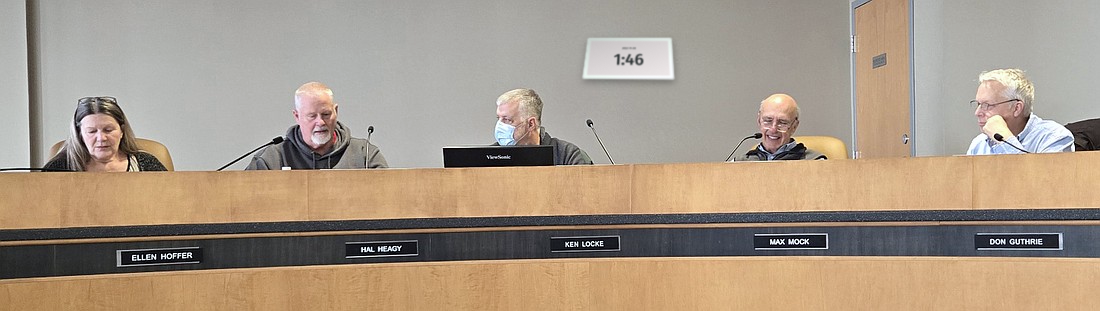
1:46
